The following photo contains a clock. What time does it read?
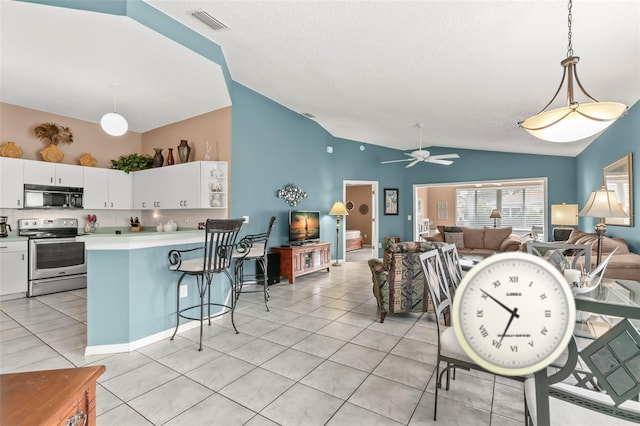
6:51
